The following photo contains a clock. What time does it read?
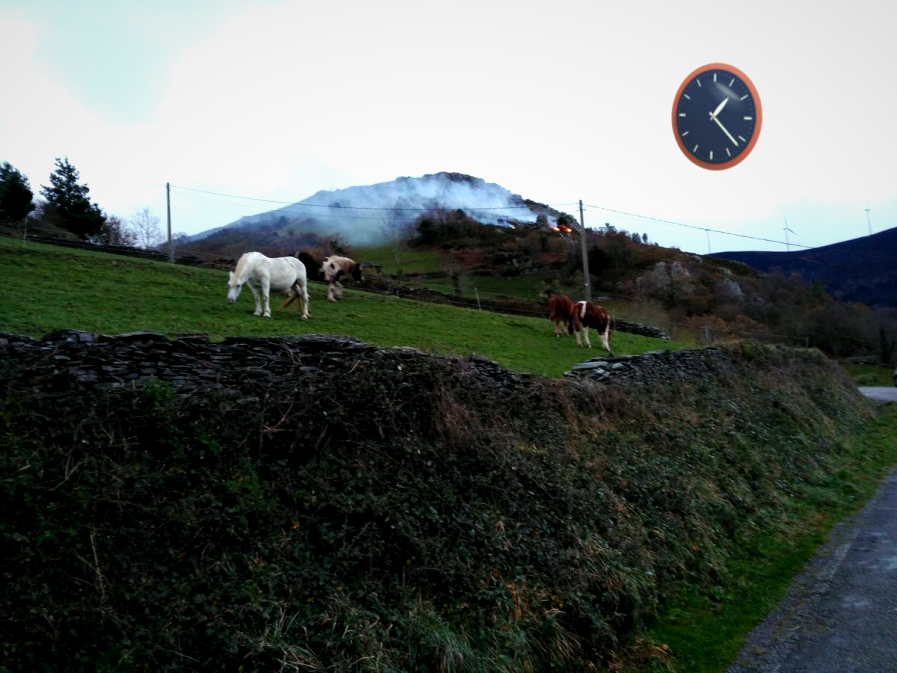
1:22
